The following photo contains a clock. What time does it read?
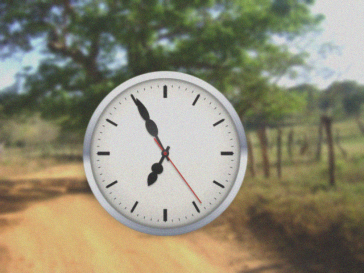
6:55:24
